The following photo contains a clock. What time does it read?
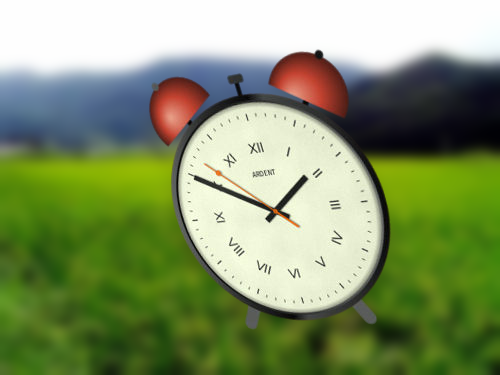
1:49:52
